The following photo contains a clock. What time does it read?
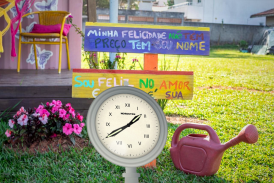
1:40
